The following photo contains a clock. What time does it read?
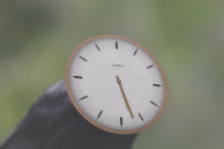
5:27
